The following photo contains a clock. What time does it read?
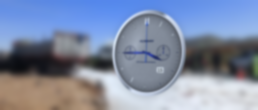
3:45
